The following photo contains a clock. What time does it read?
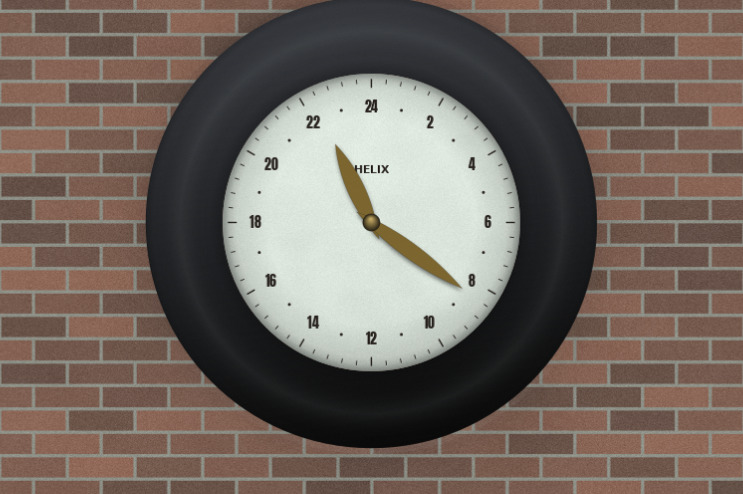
22:21
